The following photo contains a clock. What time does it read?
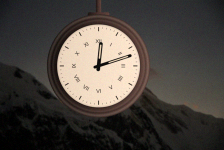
12:12
